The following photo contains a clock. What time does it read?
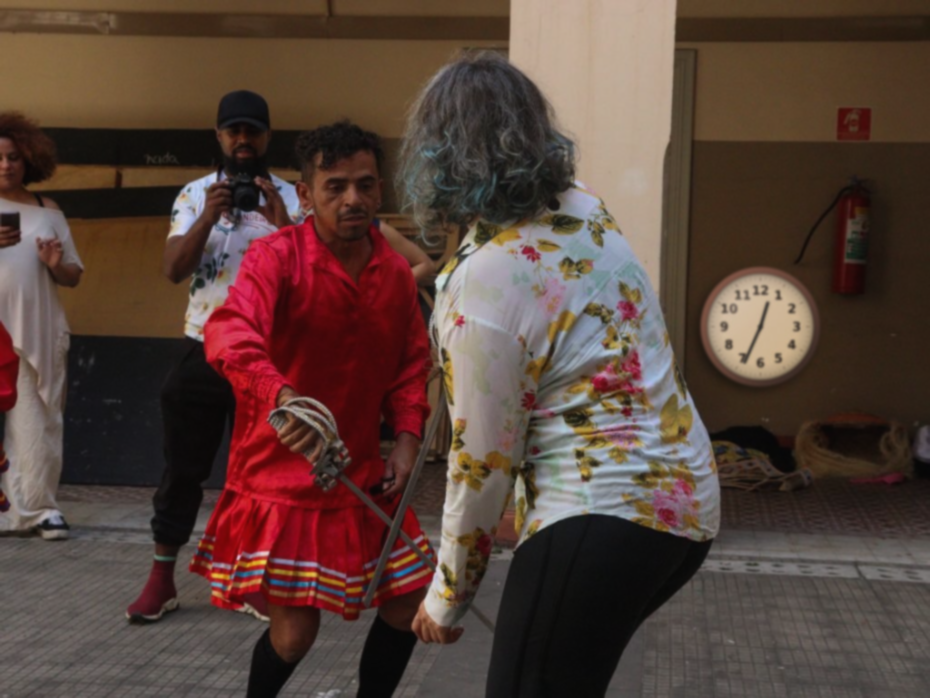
12:34
